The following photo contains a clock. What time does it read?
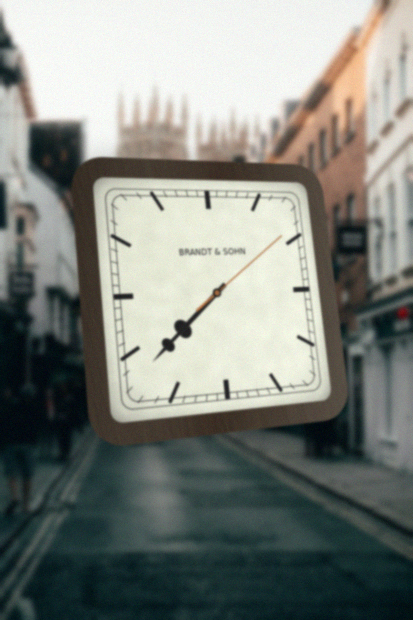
7:38:09
